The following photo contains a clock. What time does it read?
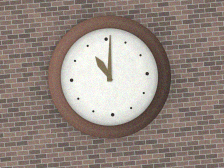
11:01
